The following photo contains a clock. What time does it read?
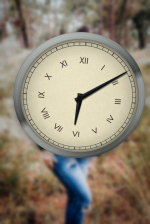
6:09
